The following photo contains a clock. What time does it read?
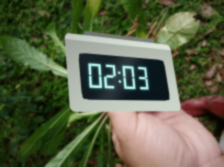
2:03
